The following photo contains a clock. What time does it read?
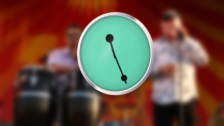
11:26
